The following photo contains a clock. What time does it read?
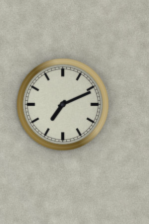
7:11
